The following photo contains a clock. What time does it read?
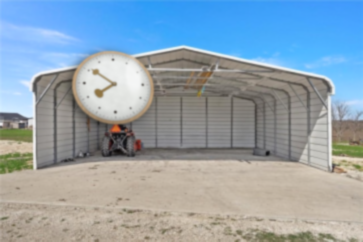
7:51
